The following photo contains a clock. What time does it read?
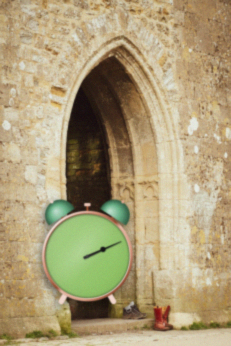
2:11
